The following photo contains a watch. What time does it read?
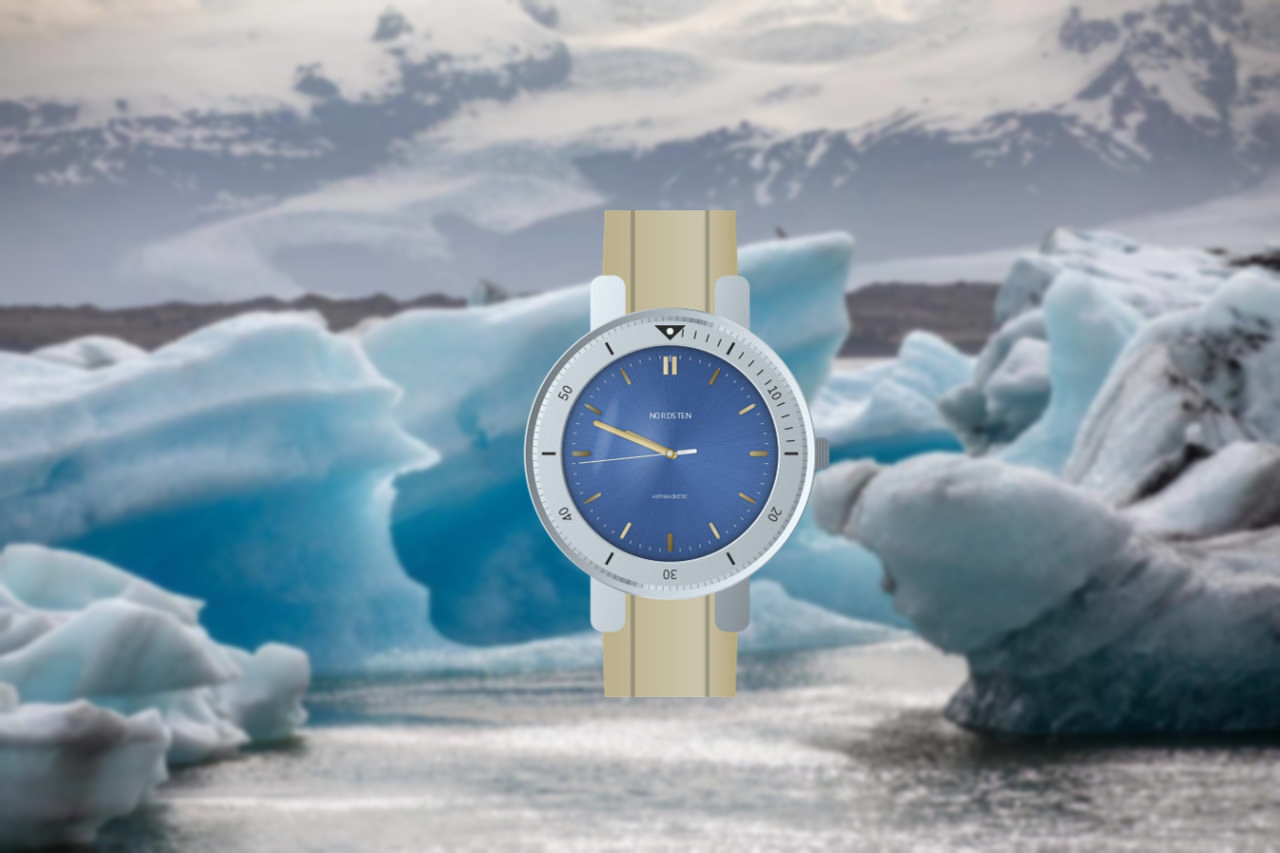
9:48:44
